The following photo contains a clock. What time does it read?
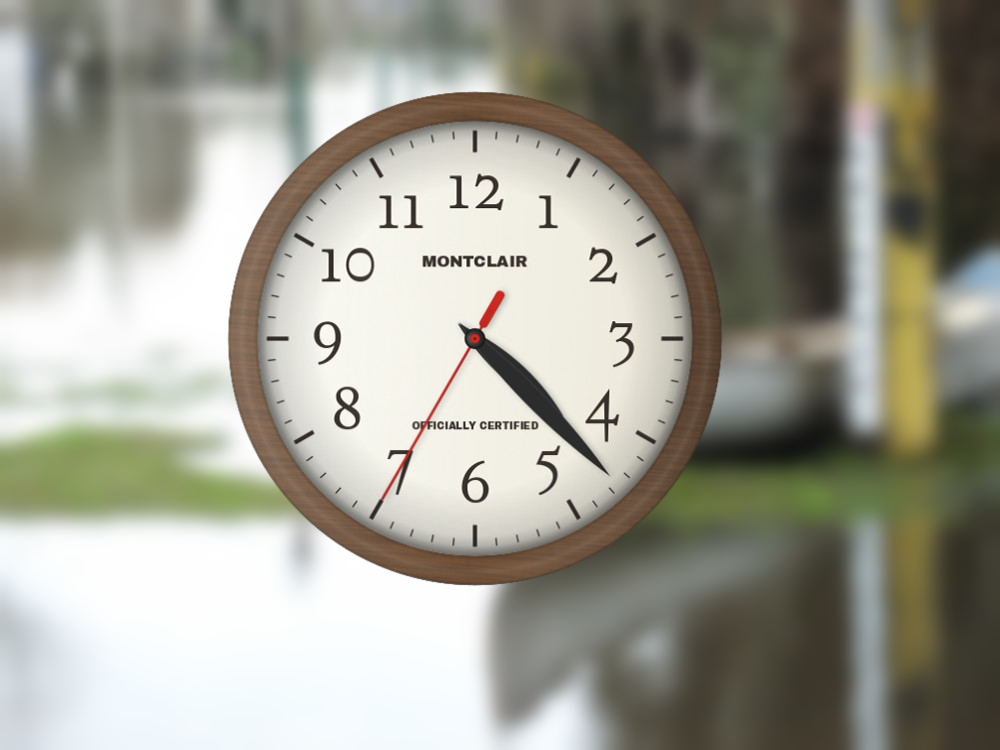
4:22:35
